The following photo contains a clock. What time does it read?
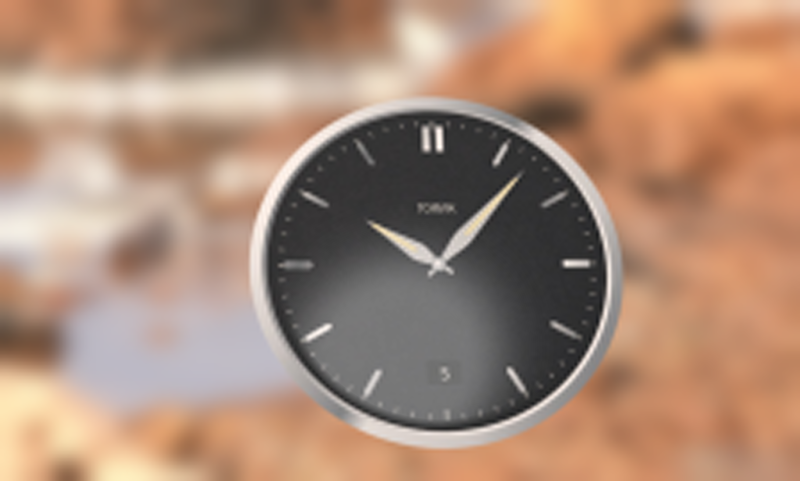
10:07
